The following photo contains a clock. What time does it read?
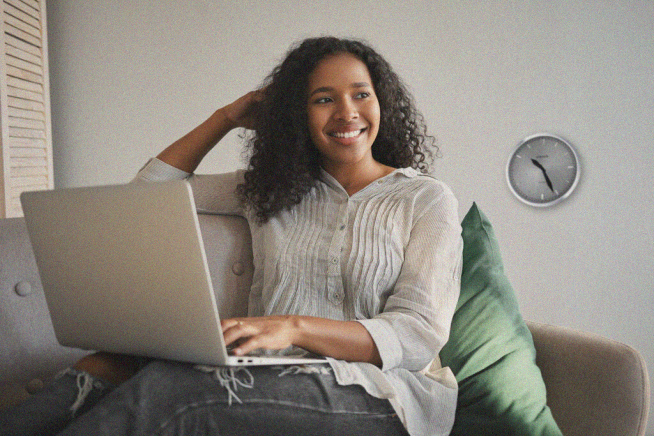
10:26
